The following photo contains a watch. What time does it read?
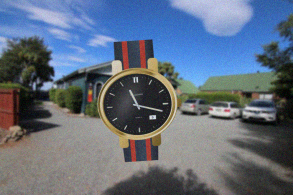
11:18
